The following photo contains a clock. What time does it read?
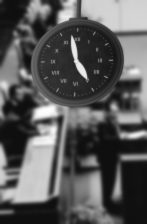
4:58
